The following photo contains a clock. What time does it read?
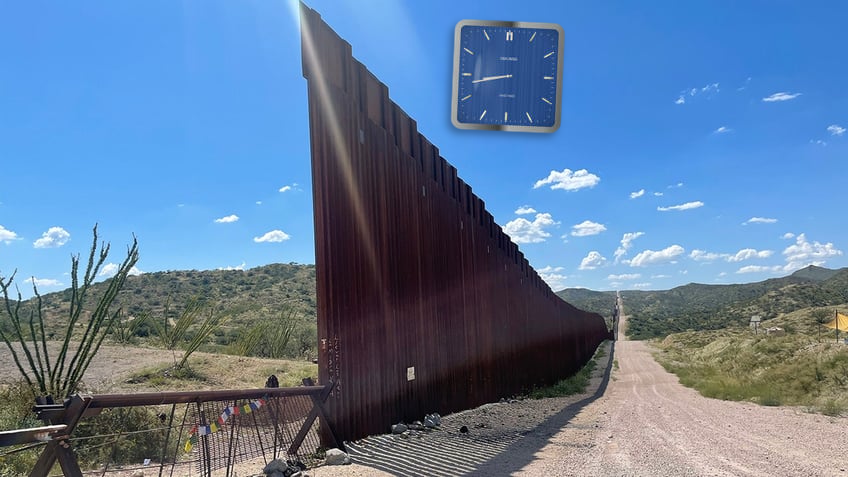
8:43
